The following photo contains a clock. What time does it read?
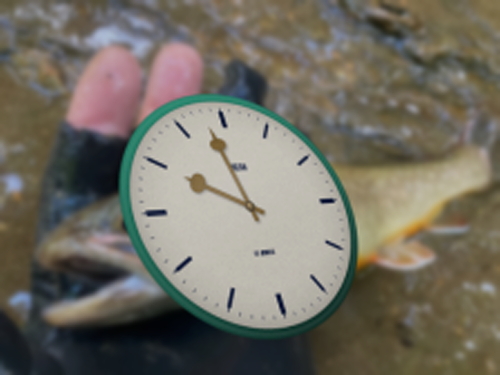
9:58
